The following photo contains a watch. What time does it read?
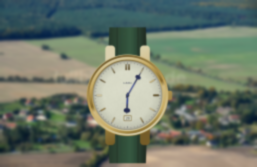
6:05
